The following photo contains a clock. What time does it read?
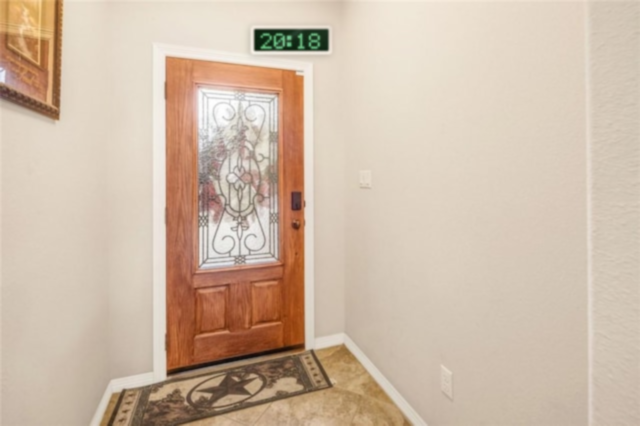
20:18
